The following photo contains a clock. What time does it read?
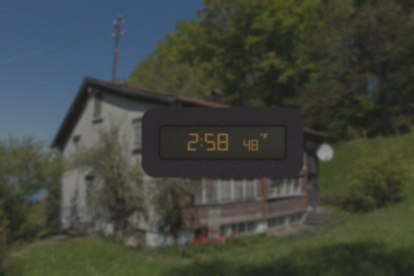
2:58
